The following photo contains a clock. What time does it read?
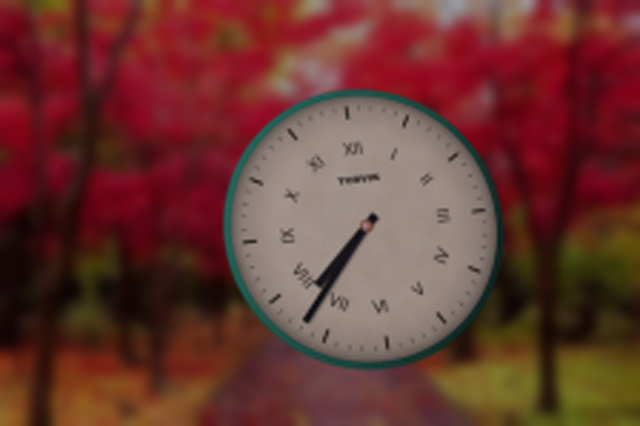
7:37
